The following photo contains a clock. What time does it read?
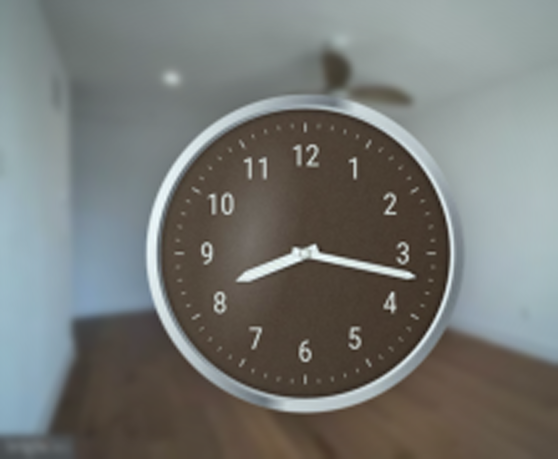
8:17
